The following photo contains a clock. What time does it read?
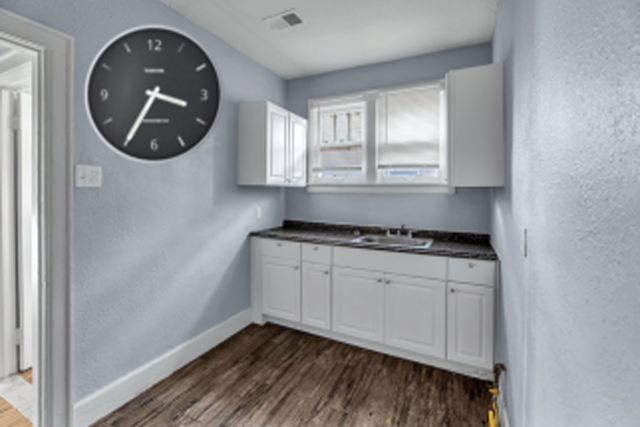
3:35
